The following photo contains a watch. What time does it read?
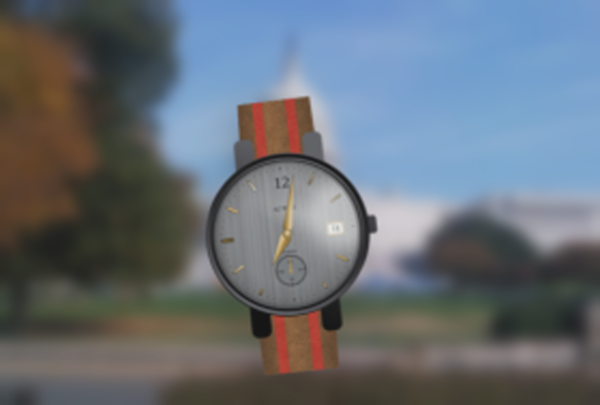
7:02
